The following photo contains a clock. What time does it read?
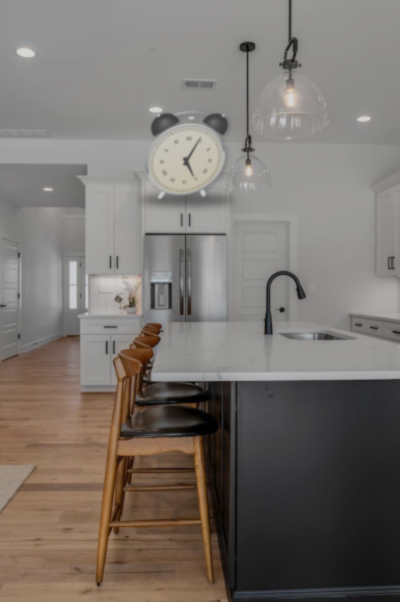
5:04
